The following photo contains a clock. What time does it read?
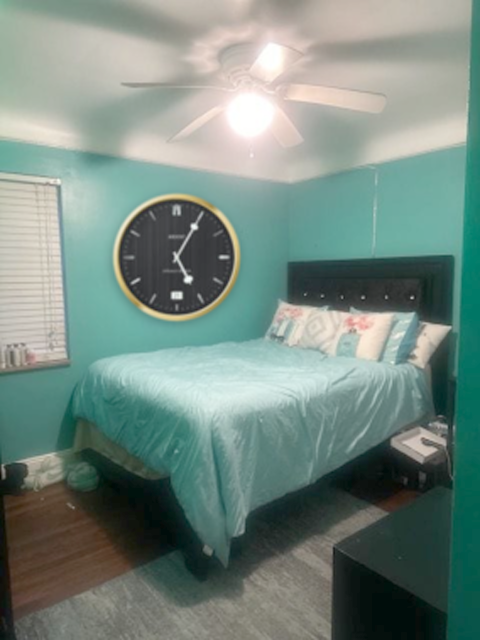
5:05
